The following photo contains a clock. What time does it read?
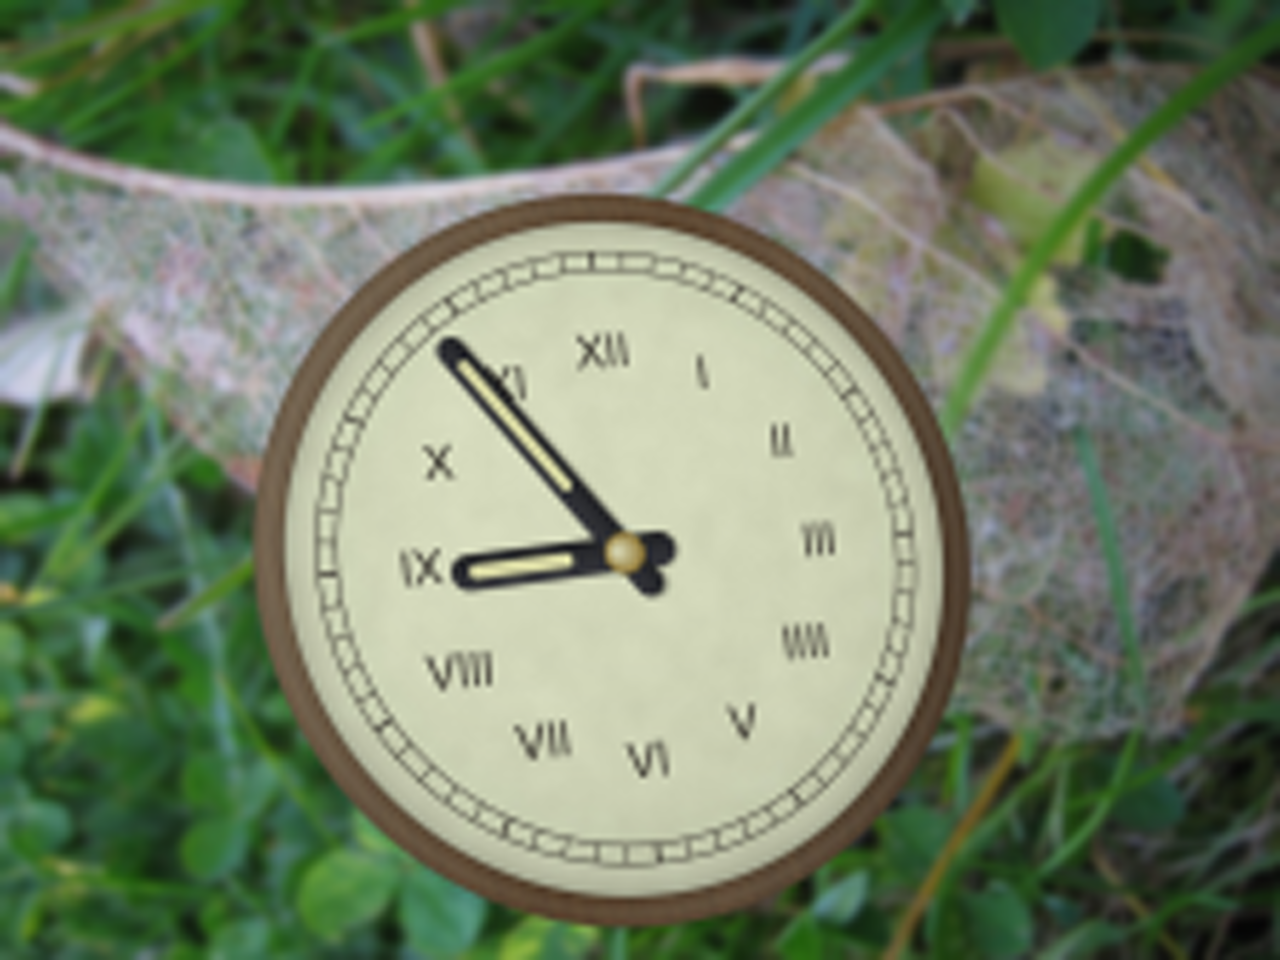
8:54
